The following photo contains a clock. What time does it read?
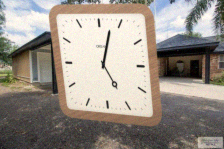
5:03
